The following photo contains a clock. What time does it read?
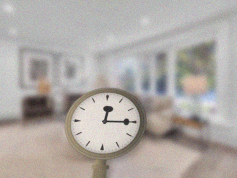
12:15
